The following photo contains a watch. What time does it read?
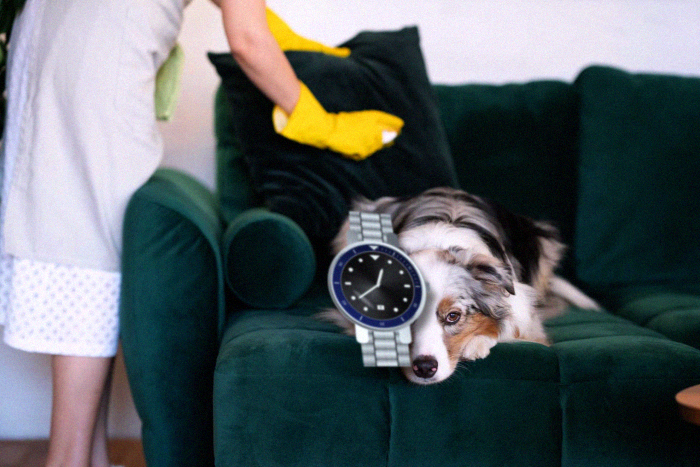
12:39
